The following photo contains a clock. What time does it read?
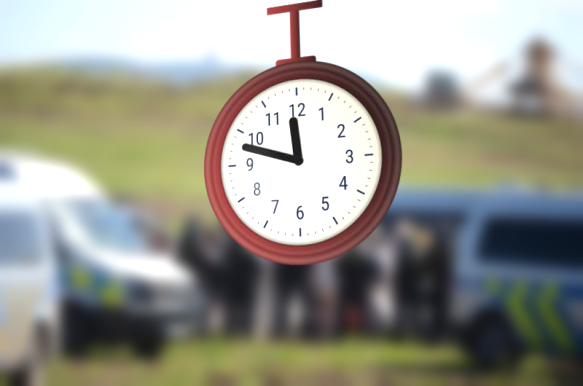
11:48
